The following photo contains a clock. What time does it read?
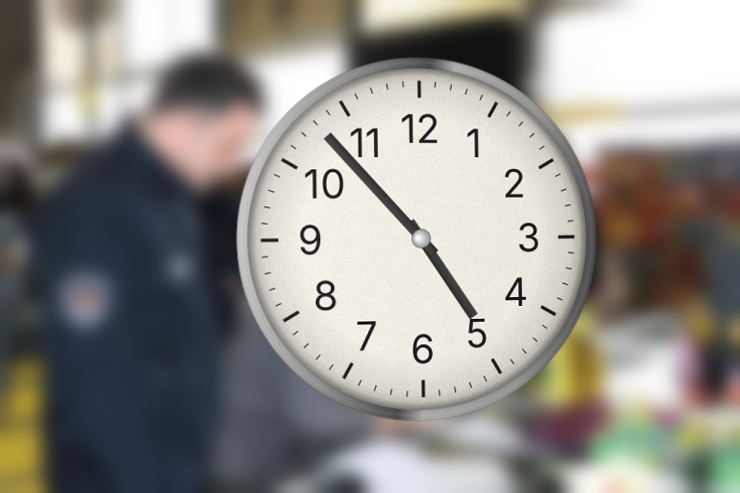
4:53
